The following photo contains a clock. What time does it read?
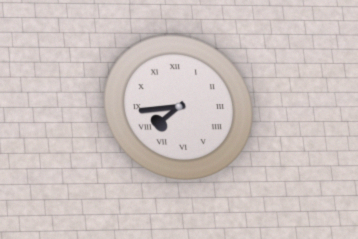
7:44
